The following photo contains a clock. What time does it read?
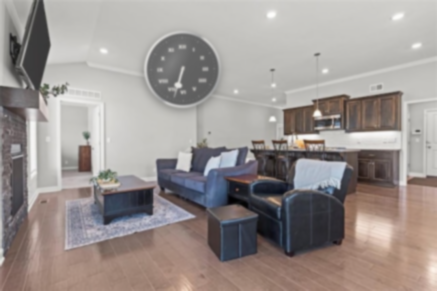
6:33
